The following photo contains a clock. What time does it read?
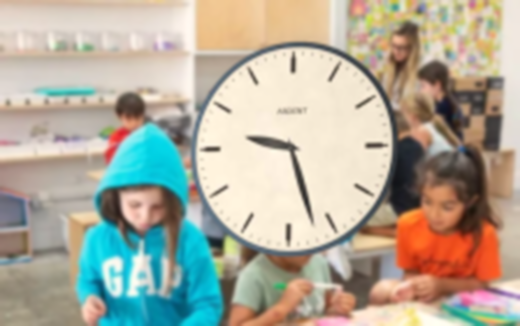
9:27
